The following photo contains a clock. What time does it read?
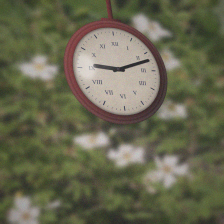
9:12
